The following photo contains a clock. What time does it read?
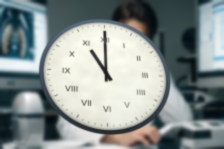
11:00
